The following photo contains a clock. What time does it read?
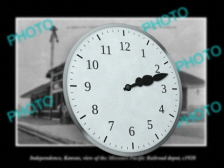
2:12
